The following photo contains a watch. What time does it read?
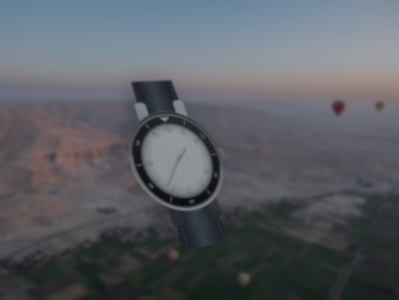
1:37
